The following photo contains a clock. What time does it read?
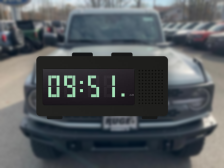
9:51
